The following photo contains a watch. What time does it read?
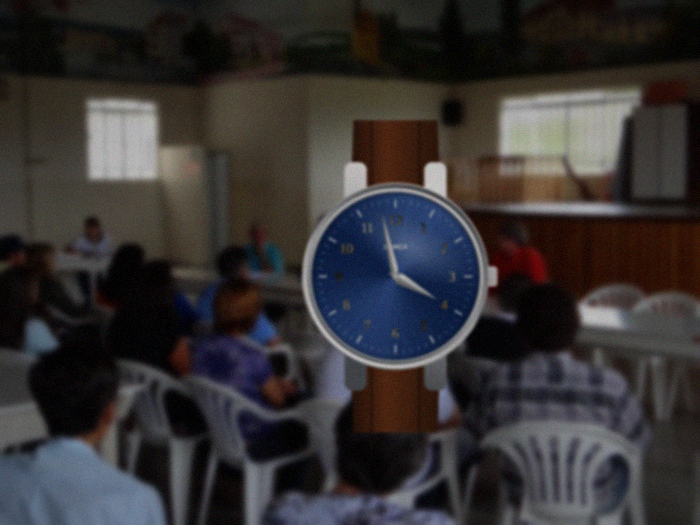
3:58
